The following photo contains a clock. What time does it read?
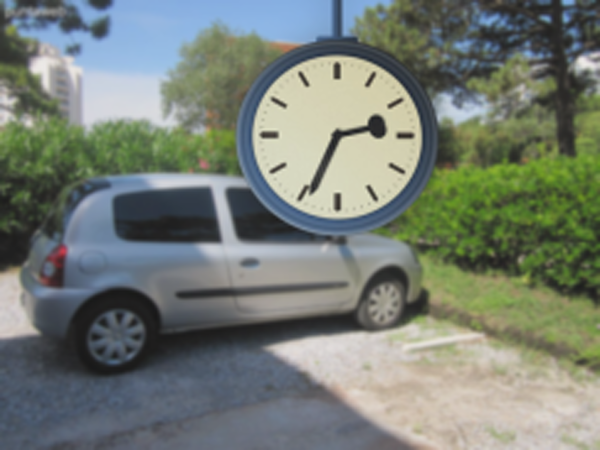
2:34
